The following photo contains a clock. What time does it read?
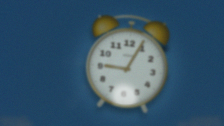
9:04
